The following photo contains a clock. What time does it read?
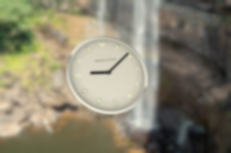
9:09
